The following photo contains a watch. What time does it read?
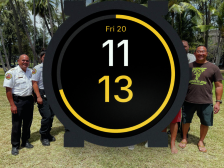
11:13
